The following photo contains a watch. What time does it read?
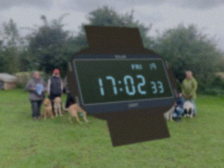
17:02:33
